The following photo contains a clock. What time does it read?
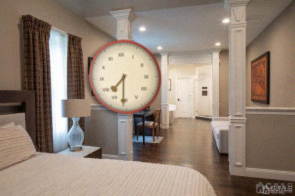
7:31
